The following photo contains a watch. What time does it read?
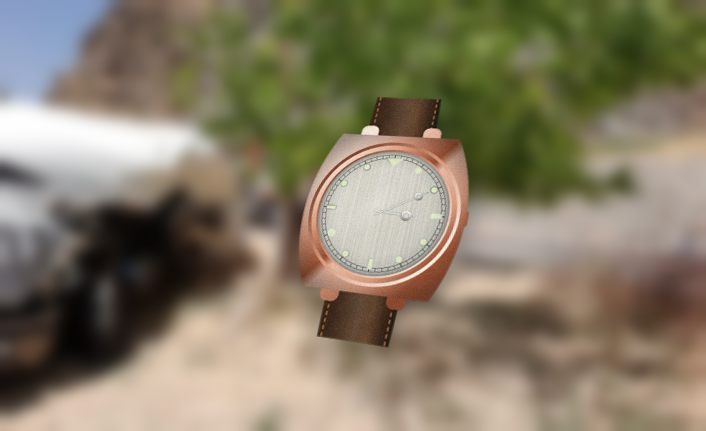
3:10
